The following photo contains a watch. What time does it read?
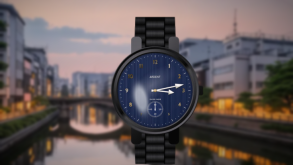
3:13
